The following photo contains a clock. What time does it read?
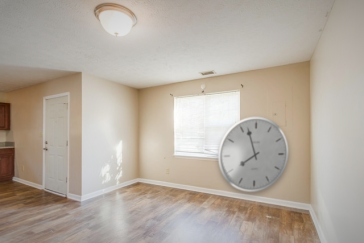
7:57
